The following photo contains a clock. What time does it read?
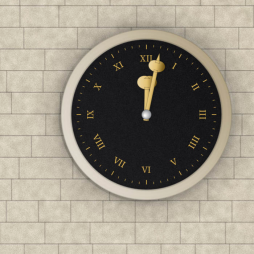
12:02
